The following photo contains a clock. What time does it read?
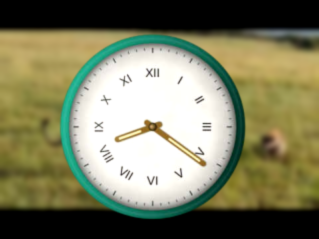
8:21
